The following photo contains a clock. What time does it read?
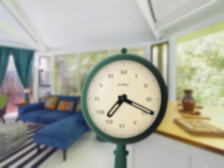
7:19
